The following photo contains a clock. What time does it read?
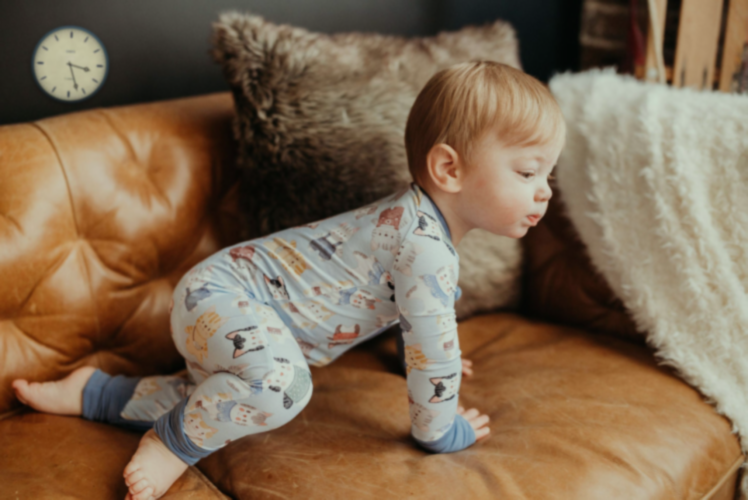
3:27
